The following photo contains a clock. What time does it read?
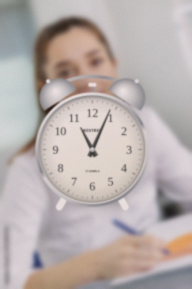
11:04
